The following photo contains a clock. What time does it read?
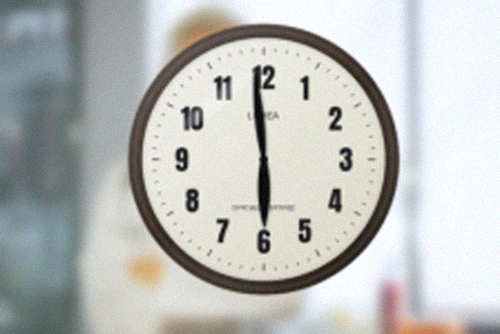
5:59
